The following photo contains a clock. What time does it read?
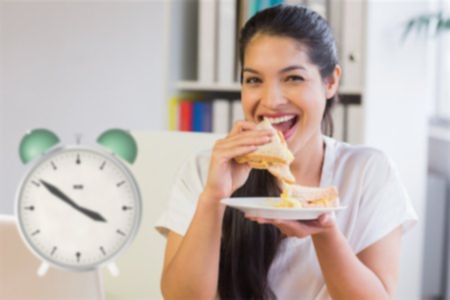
3:51
